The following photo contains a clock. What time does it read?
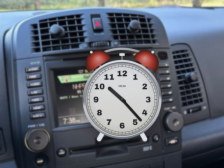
10:23
